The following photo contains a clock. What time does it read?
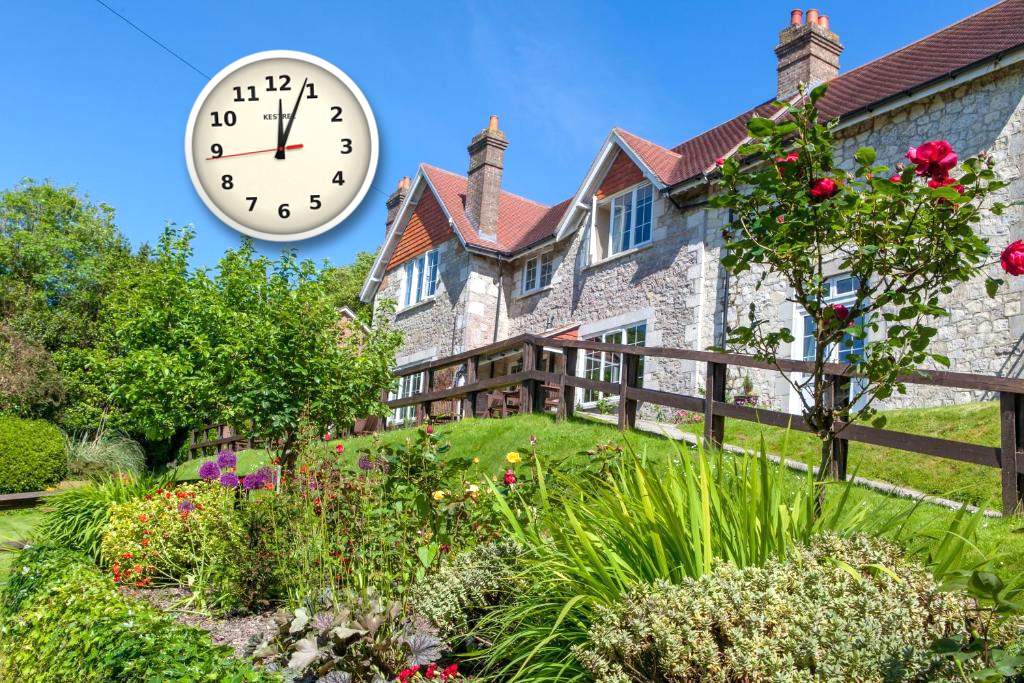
12:03:44
